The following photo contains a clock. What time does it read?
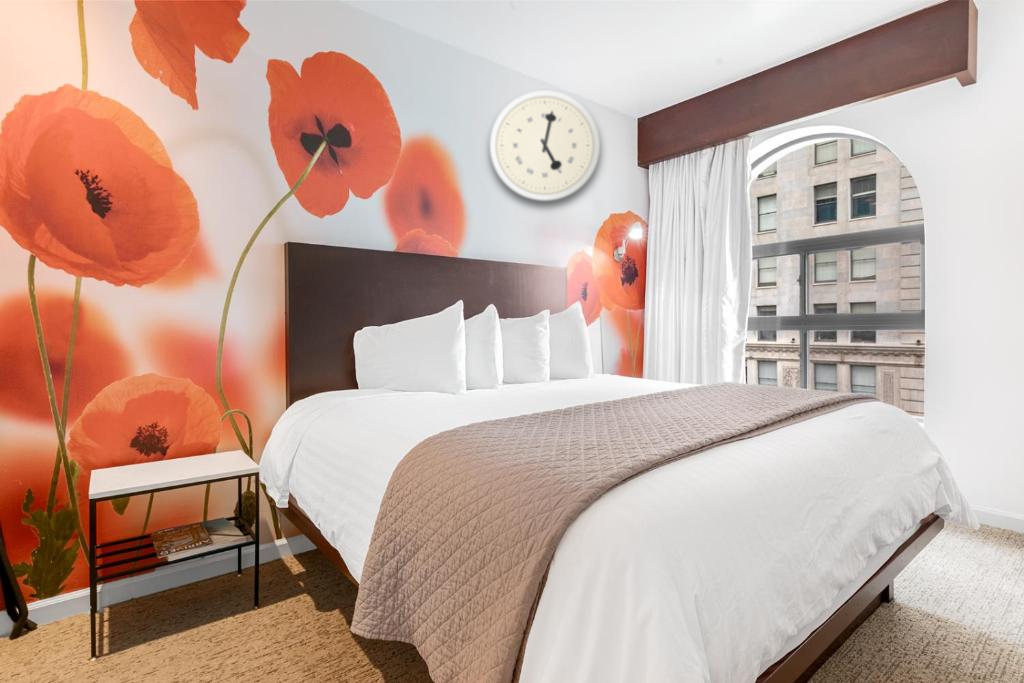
5:02
